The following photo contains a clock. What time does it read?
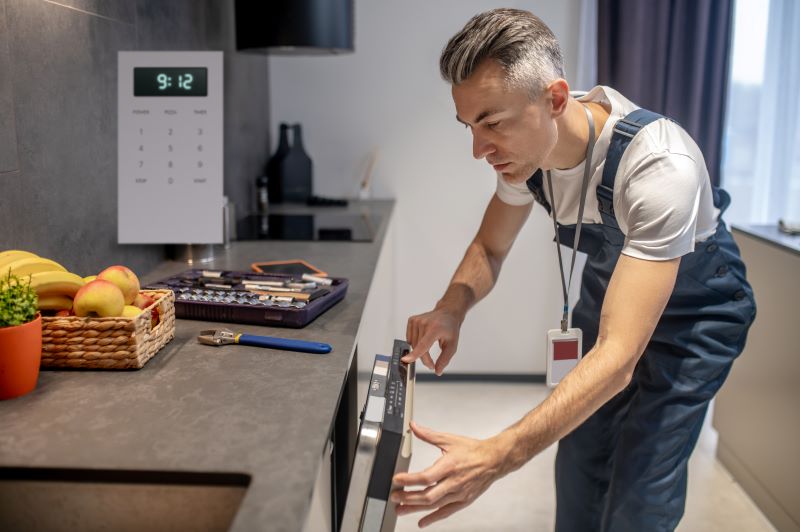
9:12
